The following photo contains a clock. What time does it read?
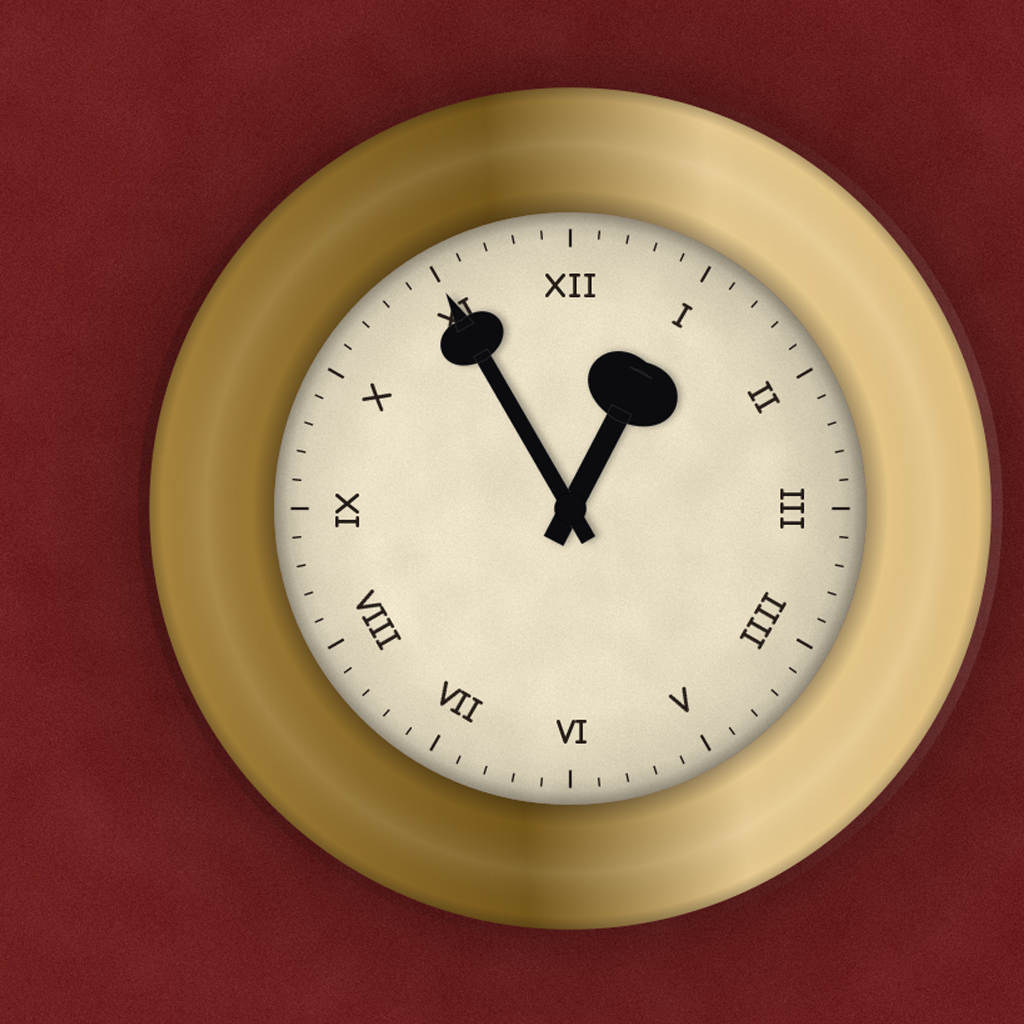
12:55
